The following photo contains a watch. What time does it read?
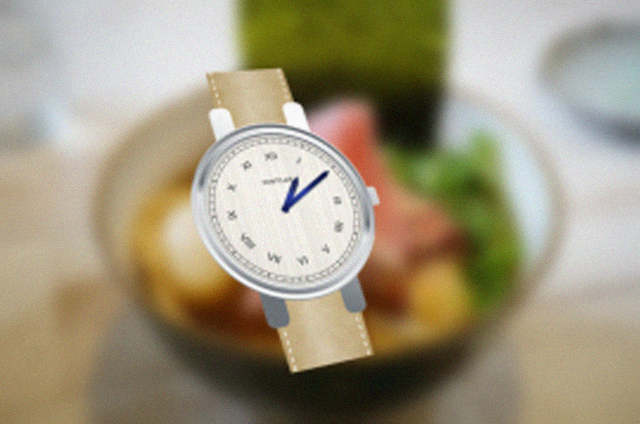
1:10
